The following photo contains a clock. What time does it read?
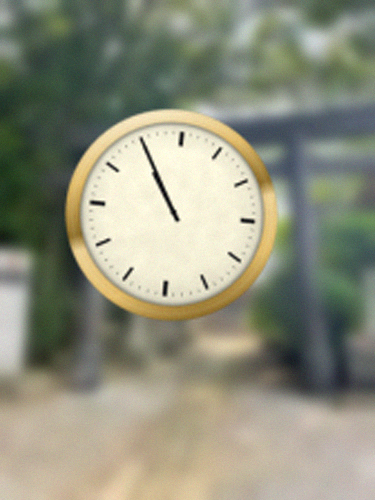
10:55
